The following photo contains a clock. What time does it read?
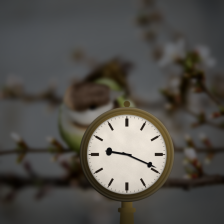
9:19
